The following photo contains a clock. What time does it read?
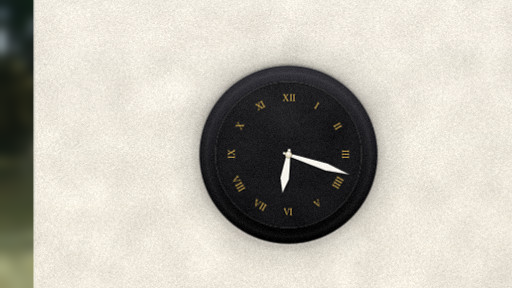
6:18
